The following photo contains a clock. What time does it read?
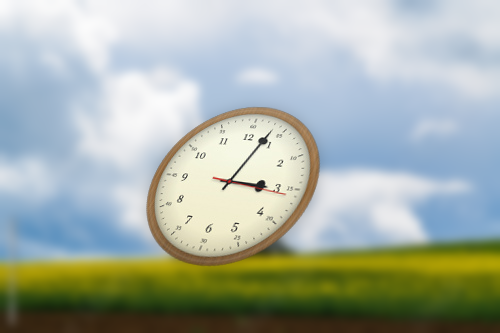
3:03:16
